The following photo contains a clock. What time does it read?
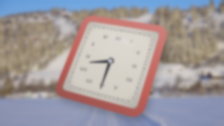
8:30
